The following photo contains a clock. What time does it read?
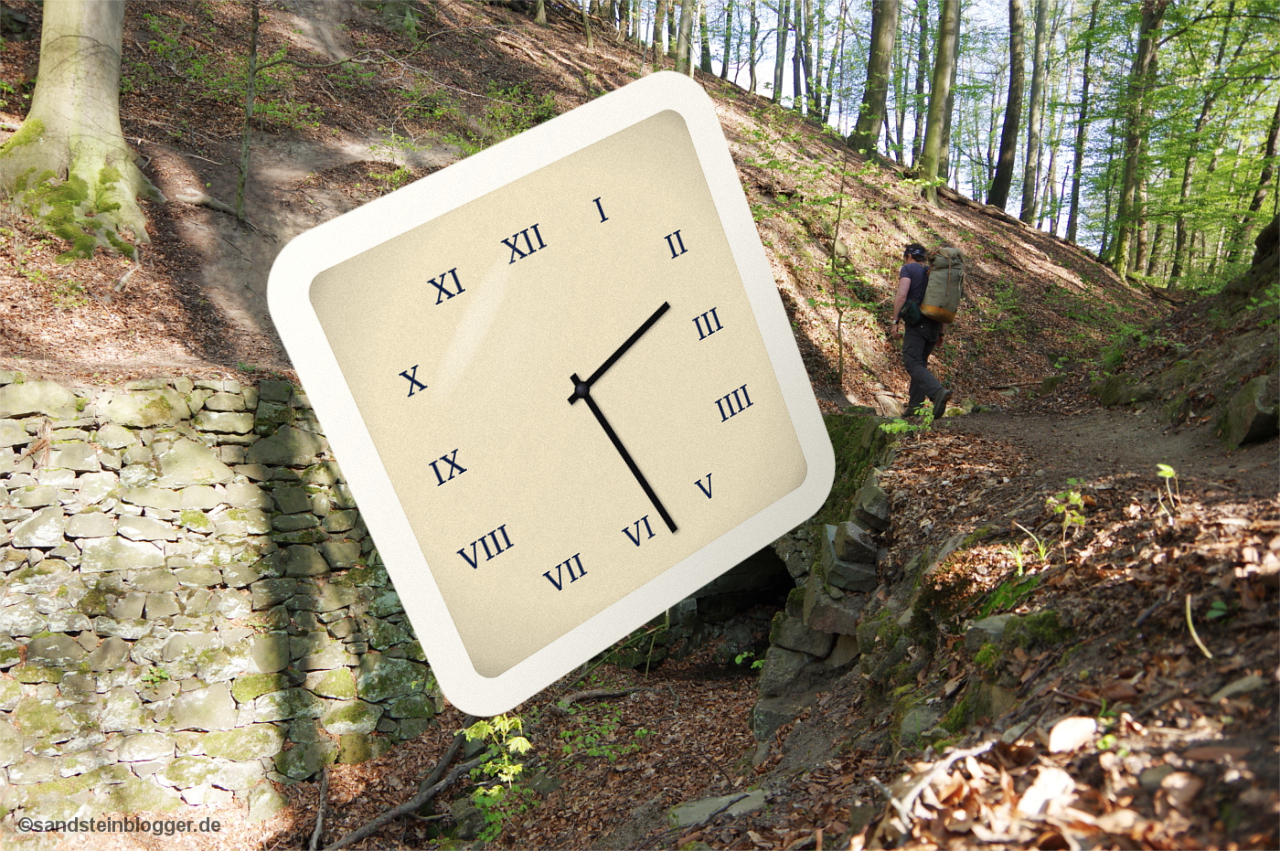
2:28
